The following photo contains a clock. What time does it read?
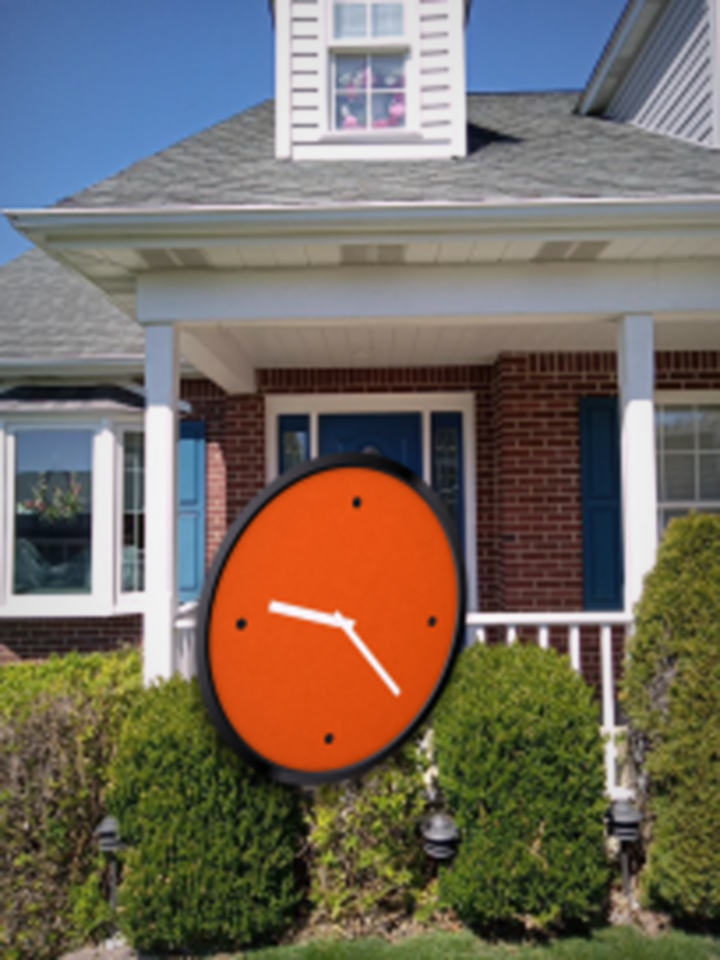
9:22
